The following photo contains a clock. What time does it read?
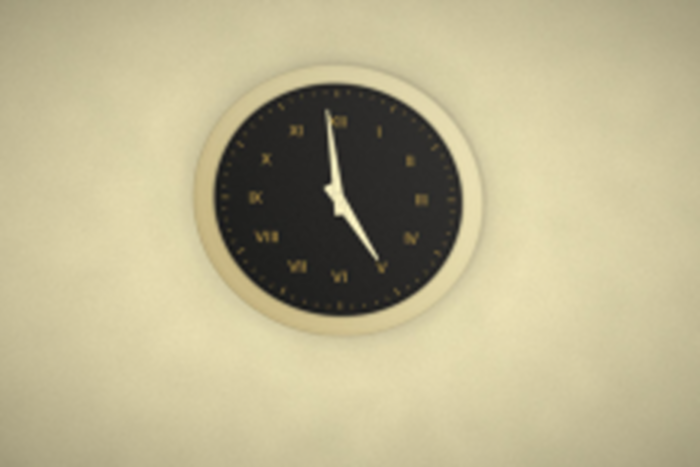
4:59
